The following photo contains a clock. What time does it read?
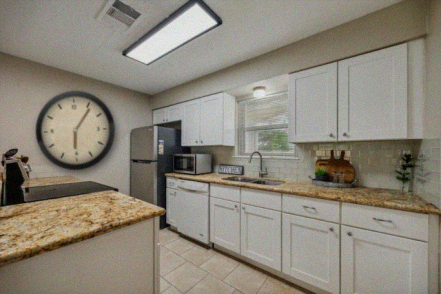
6:06
